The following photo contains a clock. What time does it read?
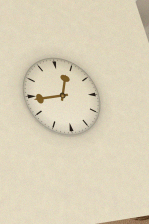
12:44
